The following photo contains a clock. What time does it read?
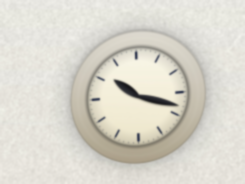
10:18
